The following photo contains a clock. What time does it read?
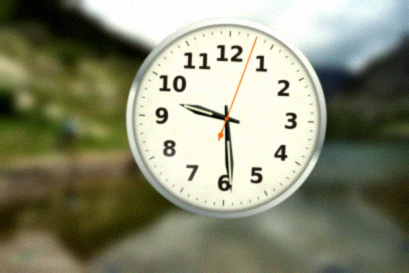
9:29:03
